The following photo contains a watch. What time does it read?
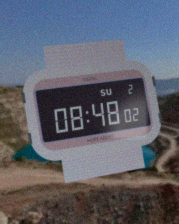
8:48:02
